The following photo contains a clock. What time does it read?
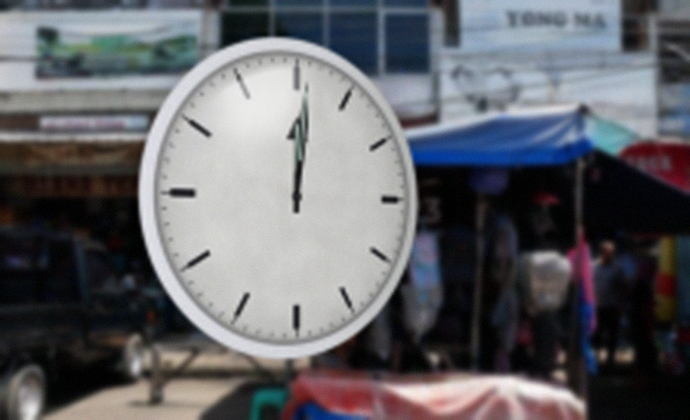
12:01
